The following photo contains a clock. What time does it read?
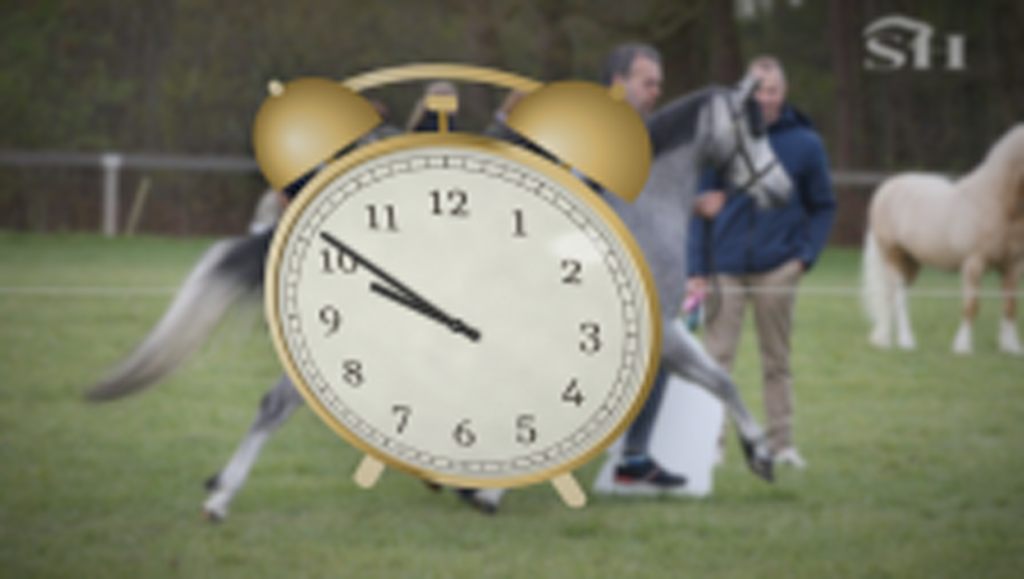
9:51
